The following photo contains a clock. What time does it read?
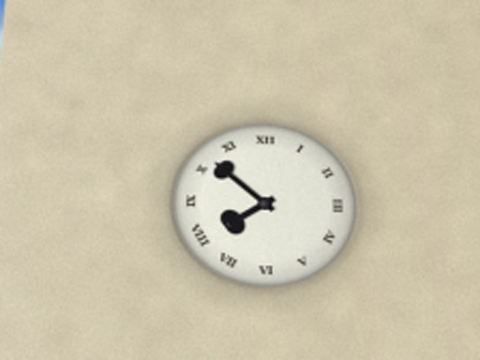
7:52
